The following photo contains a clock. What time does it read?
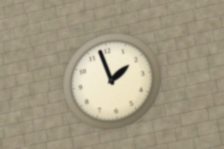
1:58
